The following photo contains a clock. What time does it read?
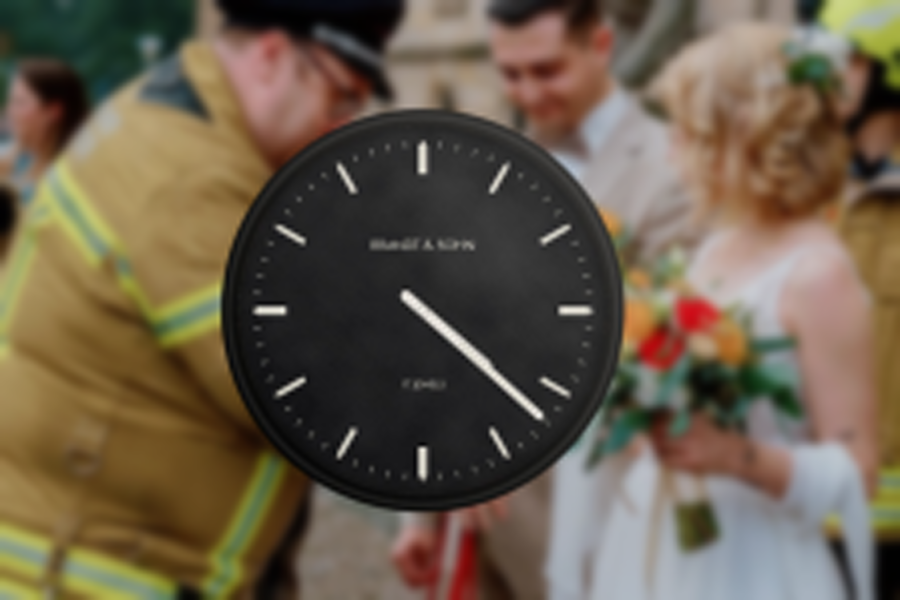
4:22
